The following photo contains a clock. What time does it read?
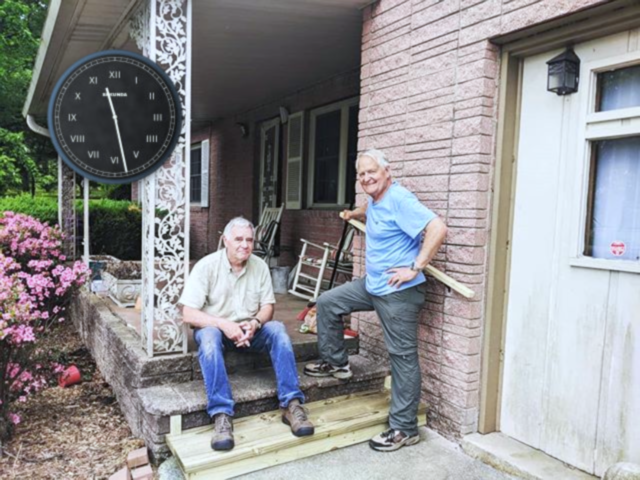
11:28
